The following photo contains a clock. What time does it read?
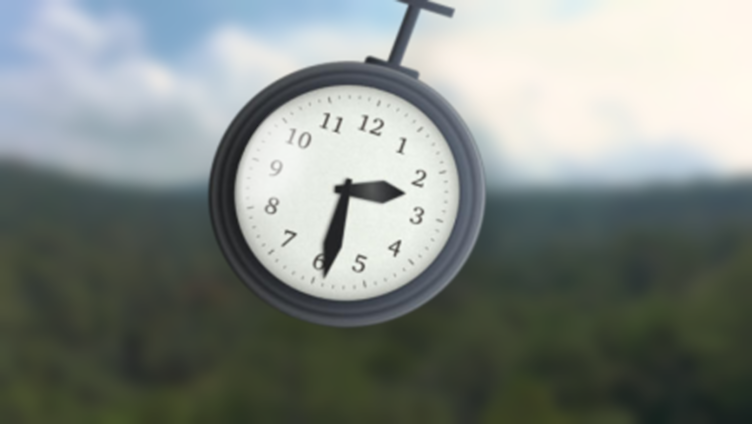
2:29
